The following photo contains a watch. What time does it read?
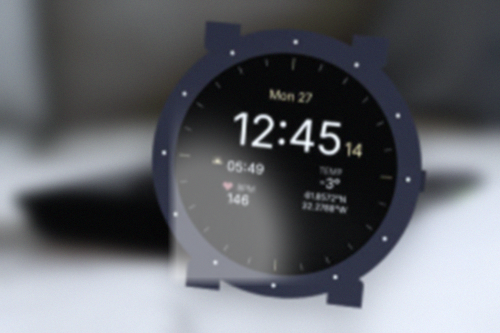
12:45:14
